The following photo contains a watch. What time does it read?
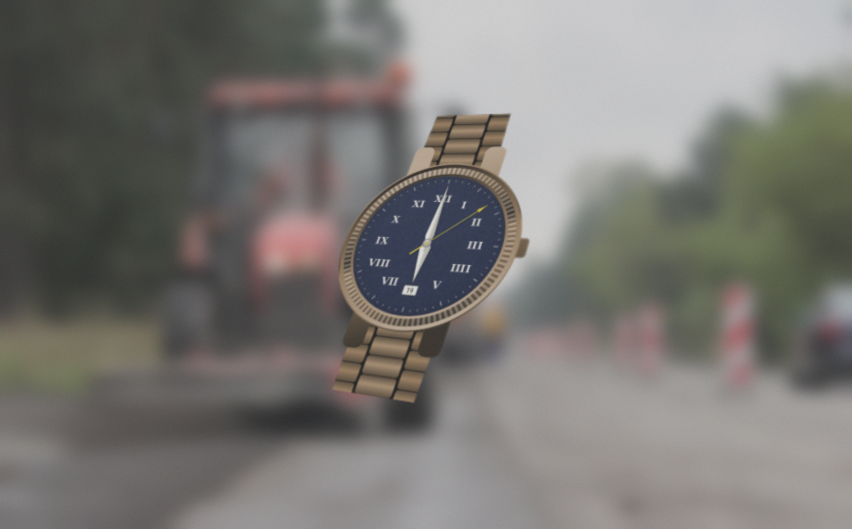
6:00:08
